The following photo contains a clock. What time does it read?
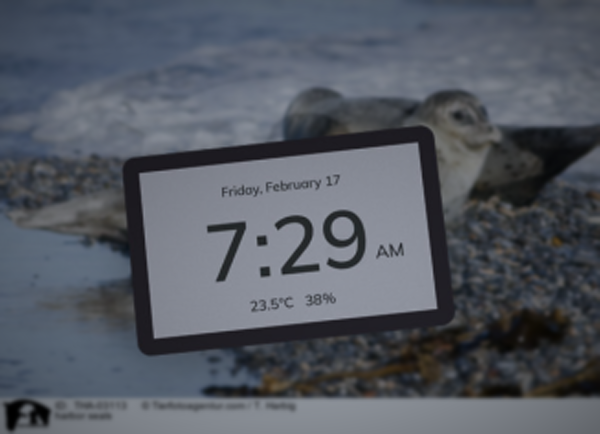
7:29
